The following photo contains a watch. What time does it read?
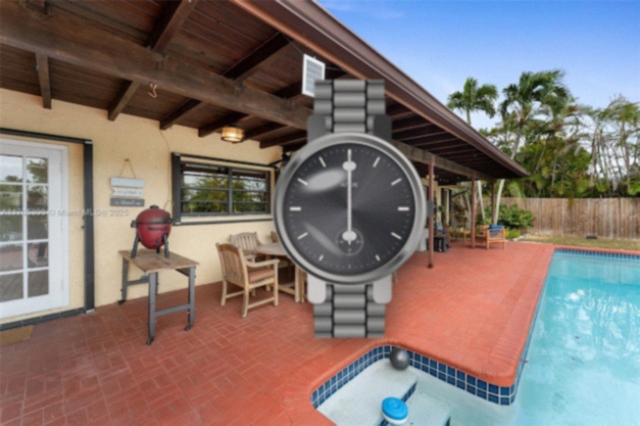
6:00
